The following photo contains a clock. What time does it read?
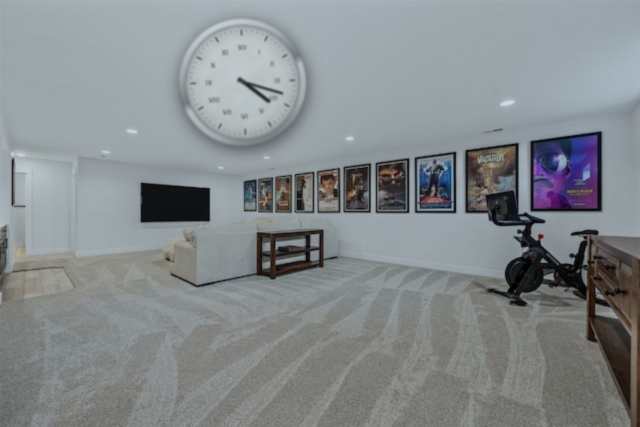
4:18
